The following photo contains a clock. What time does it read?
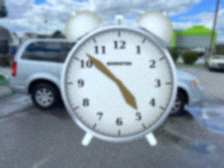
4:52
